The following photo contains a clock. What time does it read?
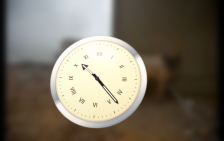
10:23
